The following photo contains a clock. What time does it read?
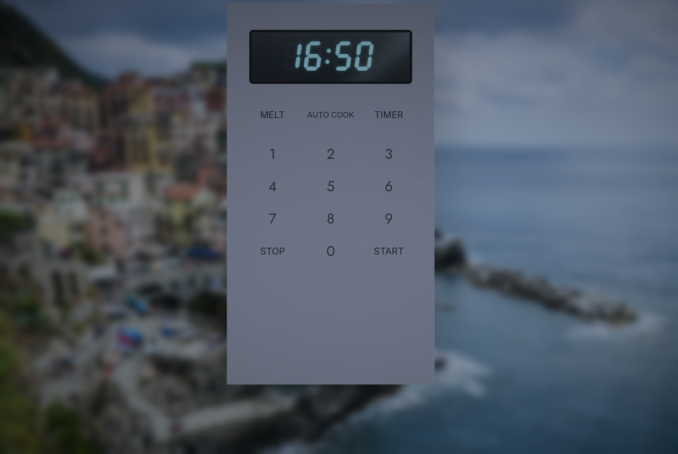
16:50
